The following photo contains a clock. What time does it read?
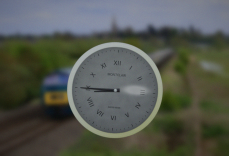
8:45
